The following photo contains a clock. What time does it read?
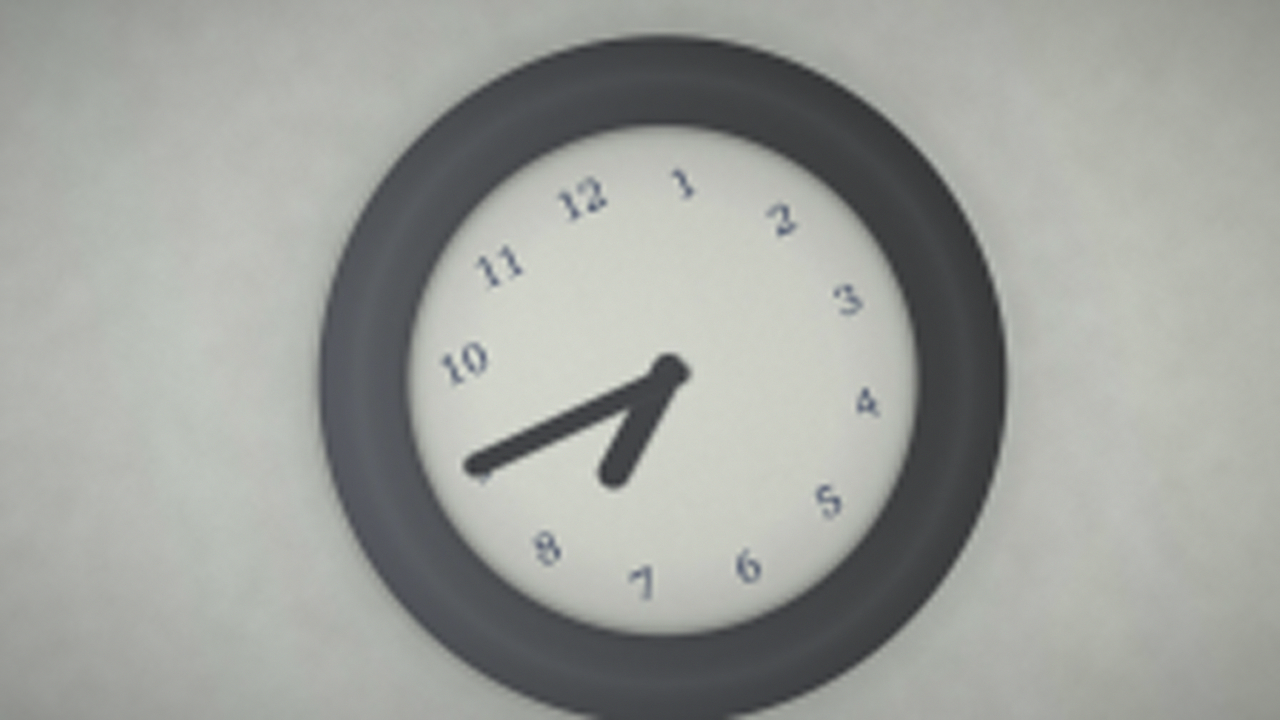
7:45
